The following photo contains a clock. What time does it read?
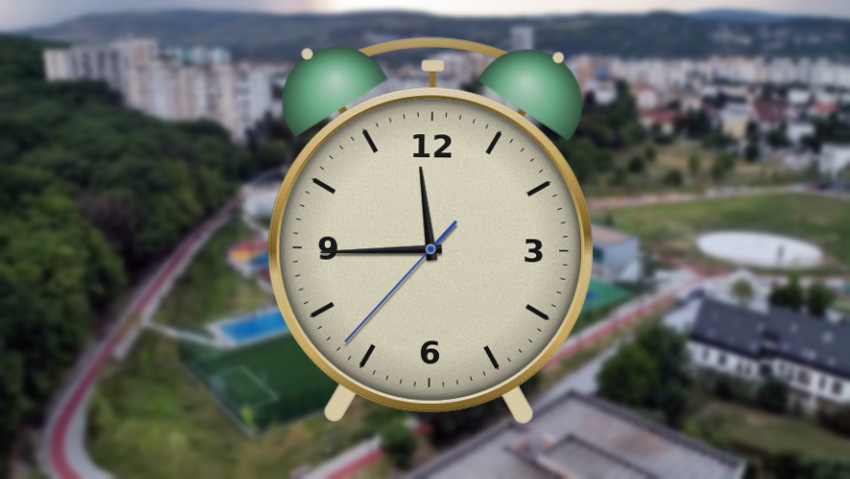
11:44:37
